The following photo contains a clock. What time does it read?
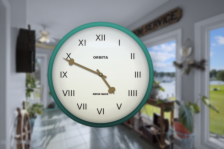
4:49
